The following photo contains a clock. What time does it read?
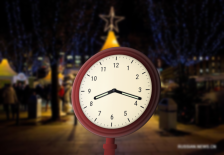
8:18
